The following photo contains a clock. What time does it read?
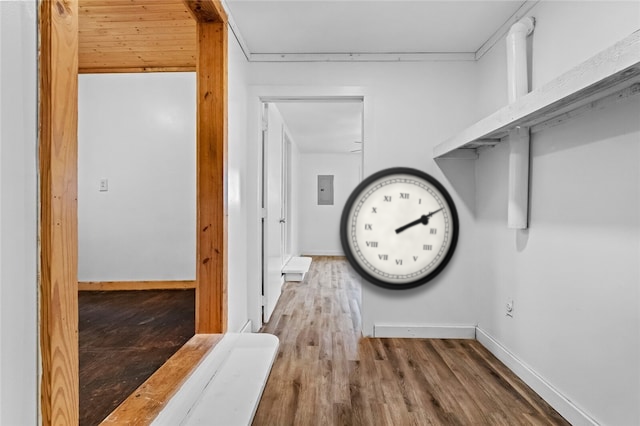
2:10
